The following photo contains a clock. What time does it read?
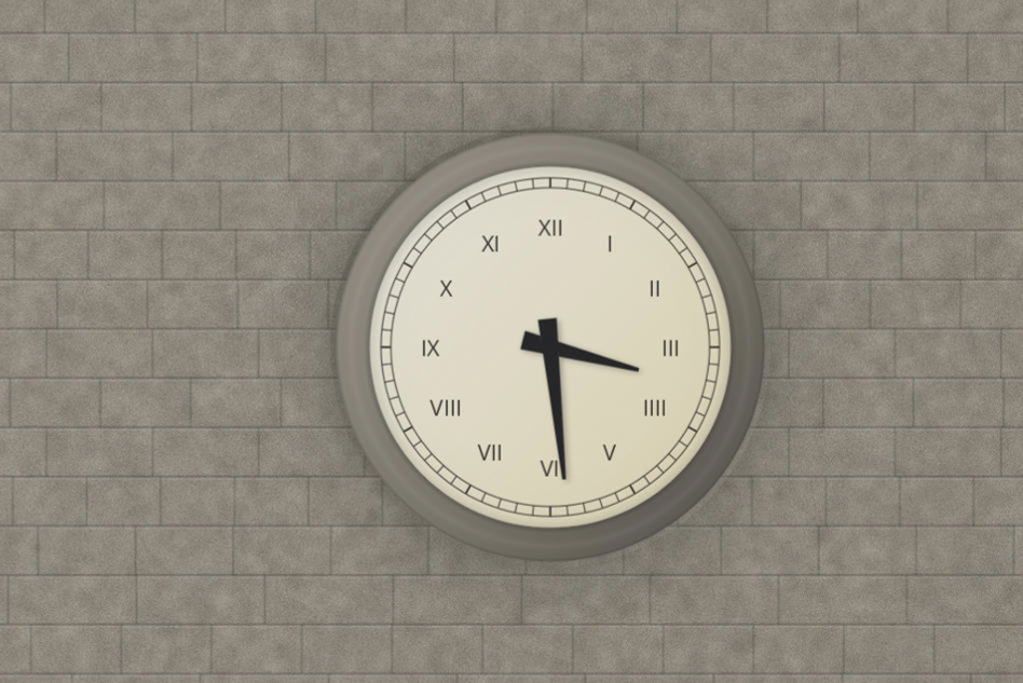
3:29
